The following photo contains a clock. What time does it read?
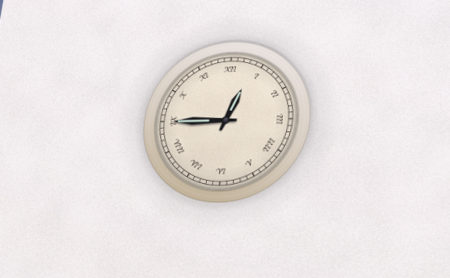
12:45
